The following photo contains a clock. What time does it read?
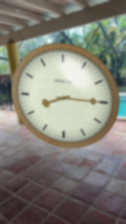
8:15
